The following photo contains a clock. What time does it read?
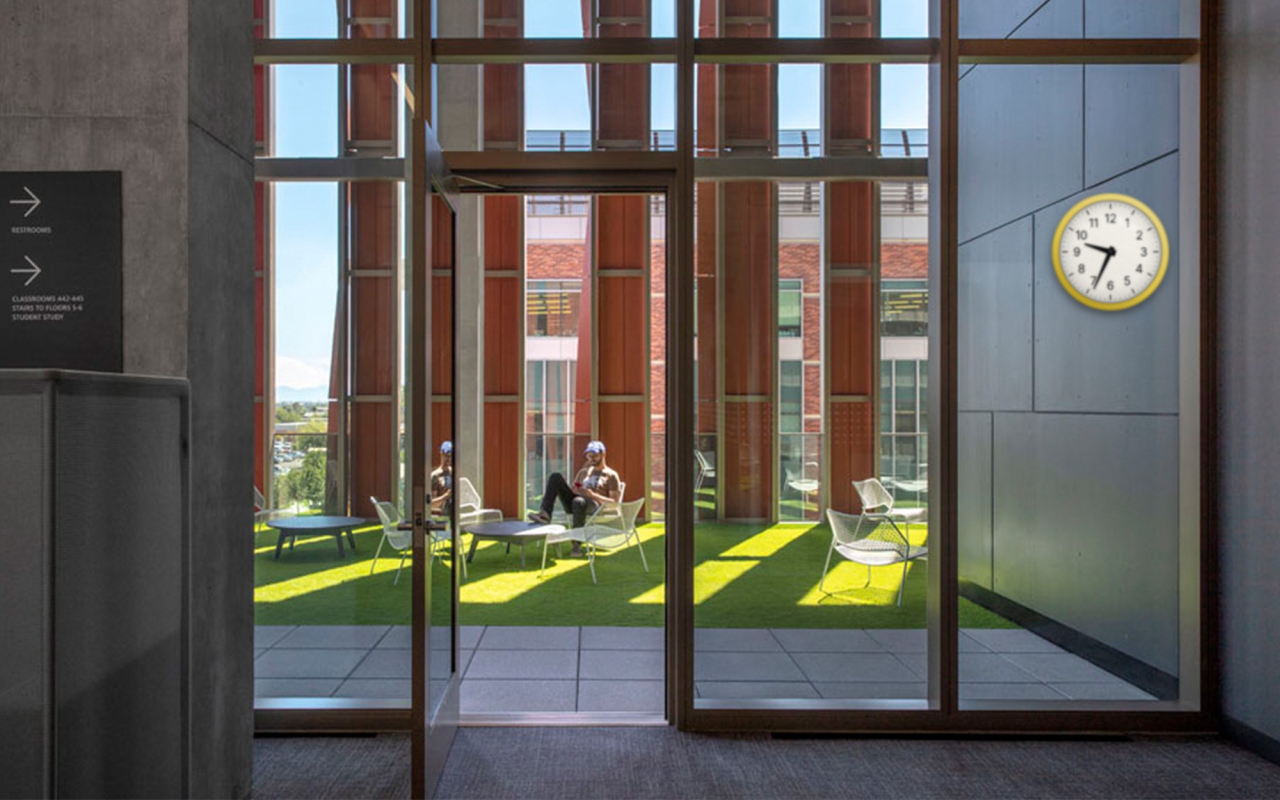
9:34
